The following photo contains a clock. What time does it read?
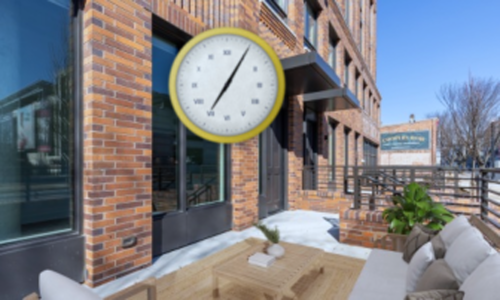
7:05
